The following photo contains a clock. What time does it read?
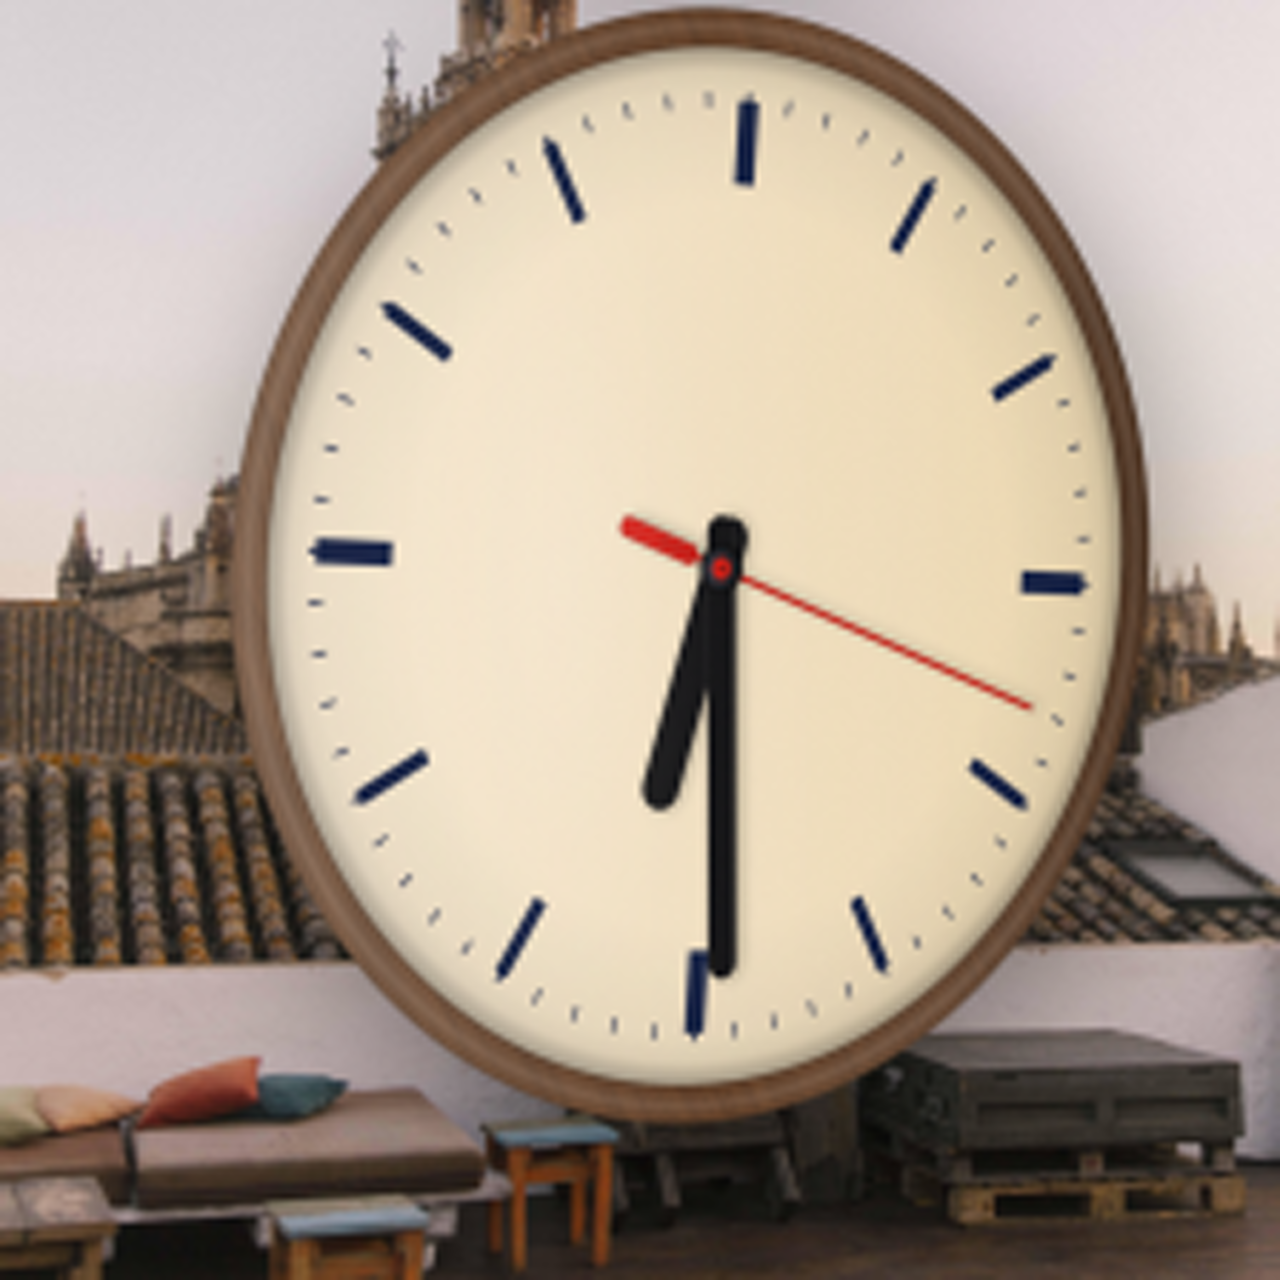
6:29:18
